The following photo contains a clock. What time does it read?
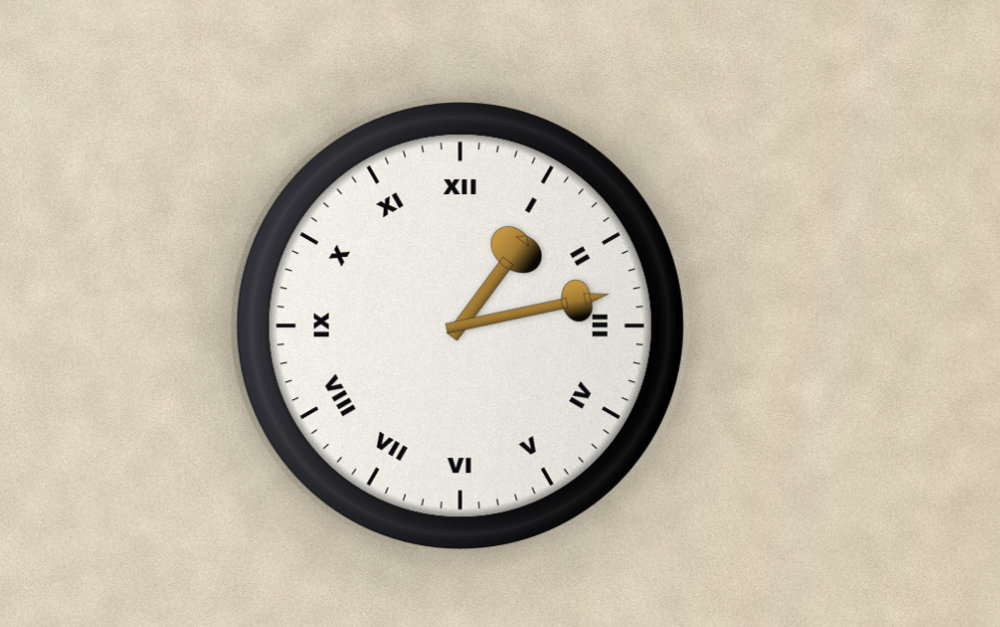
1:13
